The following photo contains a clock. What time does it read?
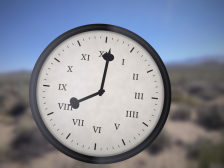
8:01
